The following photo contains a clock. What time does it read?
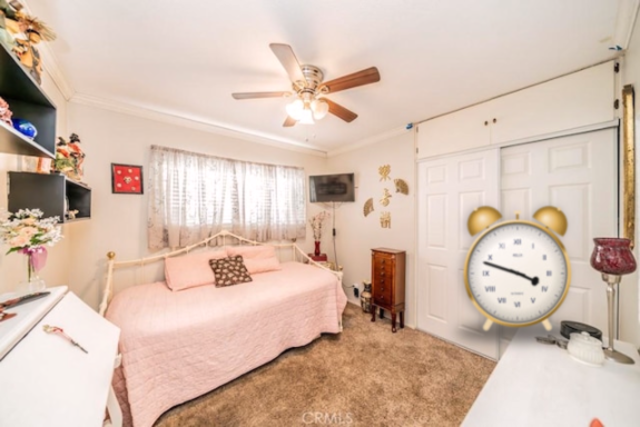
3:48
